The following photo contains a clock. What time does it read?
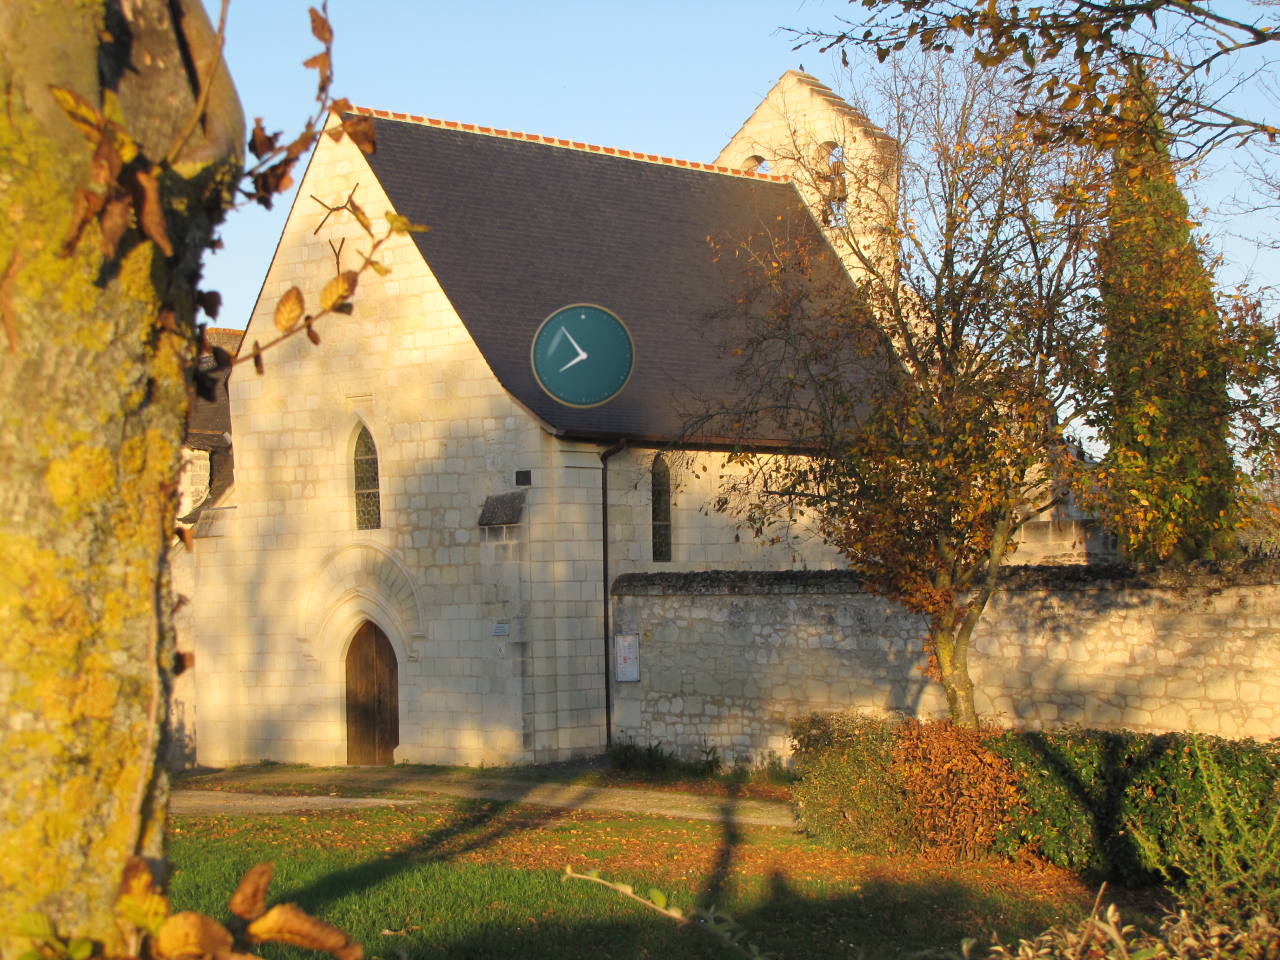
7:54
